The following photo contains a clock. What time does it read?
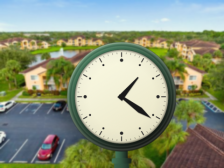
1:21
